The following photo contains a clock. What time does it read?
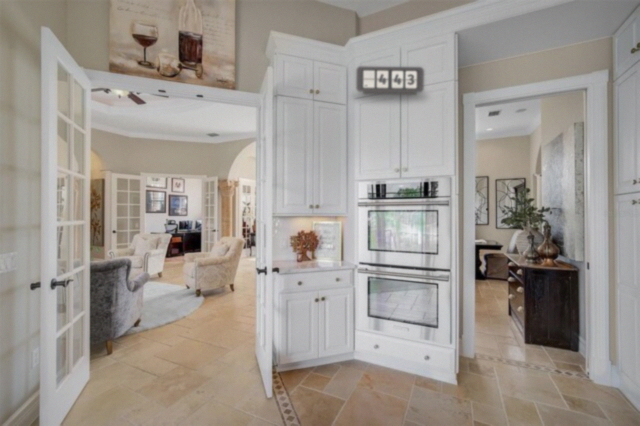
4:43
